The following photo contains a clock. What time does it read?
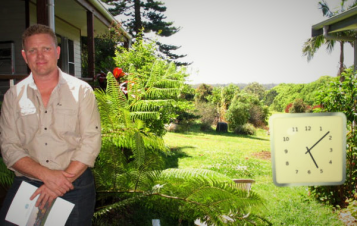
5:08
